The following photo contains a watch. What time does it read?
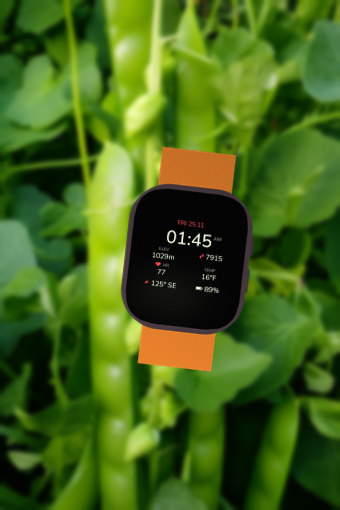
1:45
